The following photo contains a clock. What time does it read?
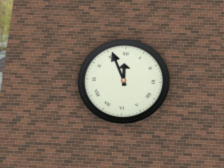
11:56
